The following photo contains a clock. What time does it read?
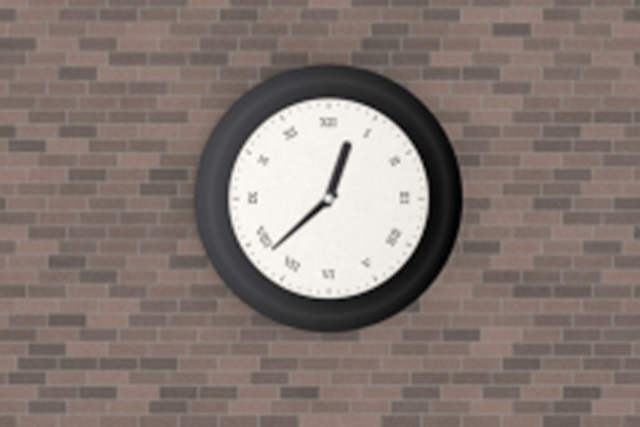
12:38
